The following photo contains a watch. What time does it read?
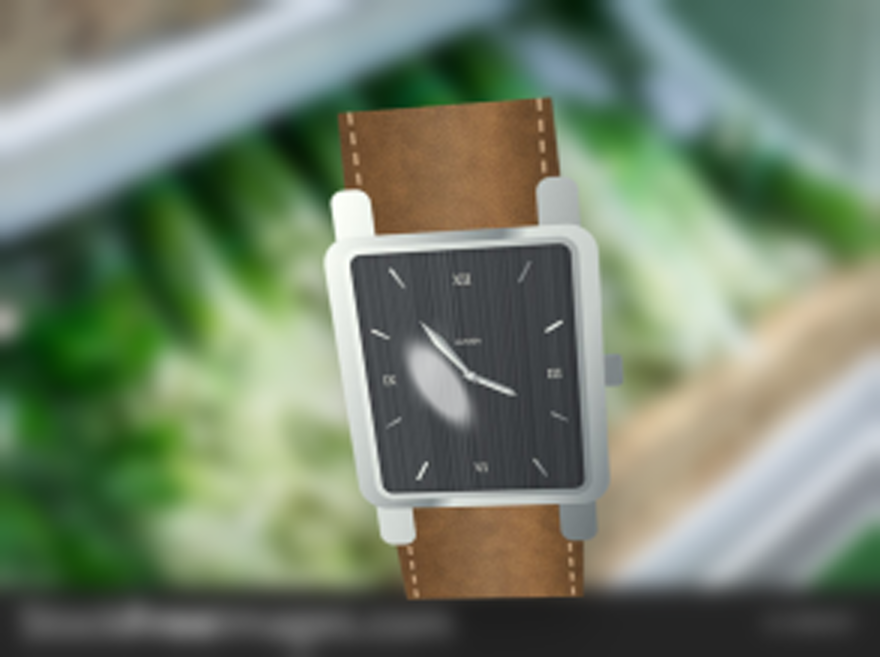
3:54
